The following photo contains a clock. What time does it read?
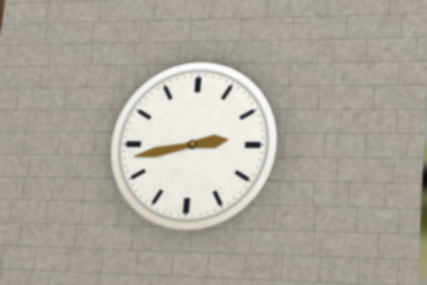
2:43
